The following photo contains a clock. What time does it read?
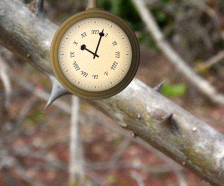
10:03
